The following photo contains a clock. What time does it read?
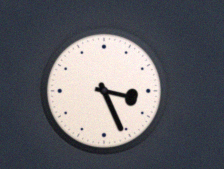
3:26
